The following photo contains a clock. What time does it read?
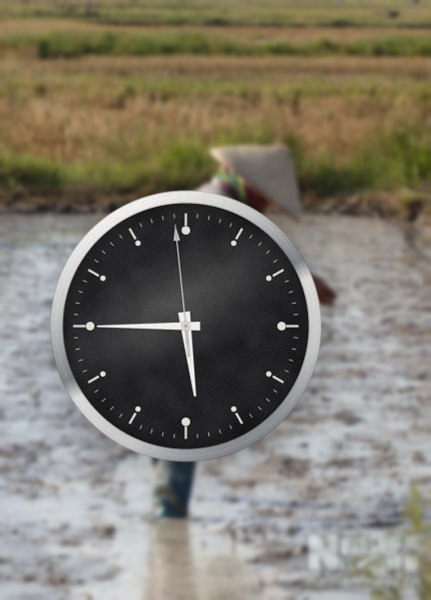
5:44:59
